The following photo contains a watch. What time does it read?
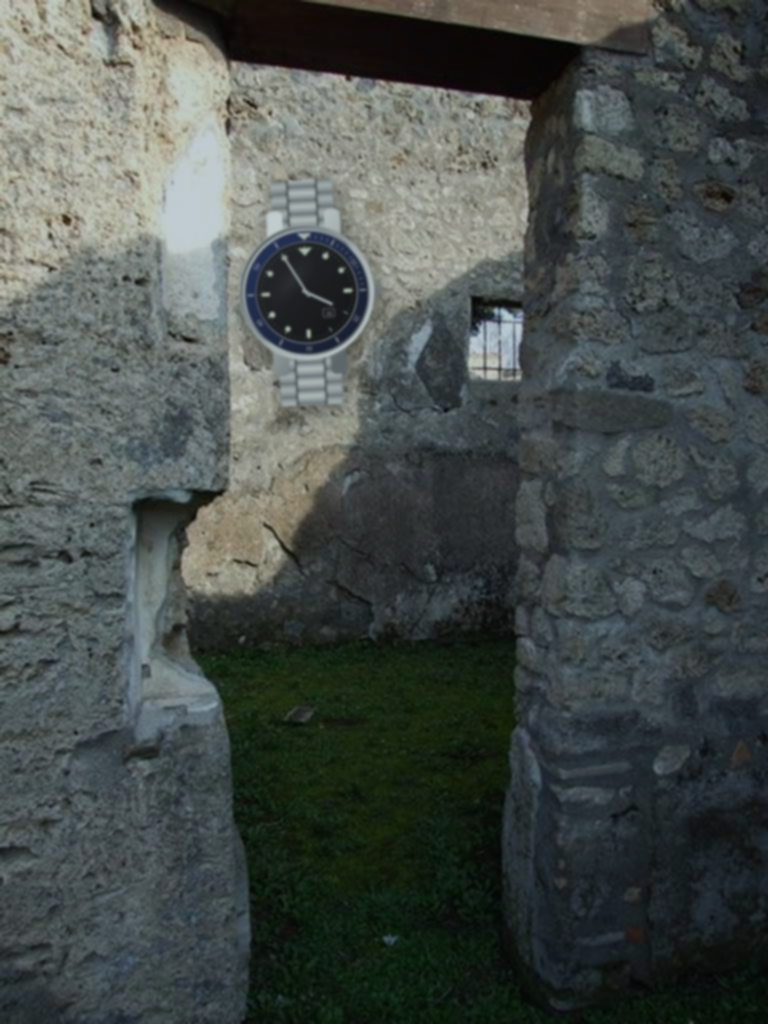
3:55
